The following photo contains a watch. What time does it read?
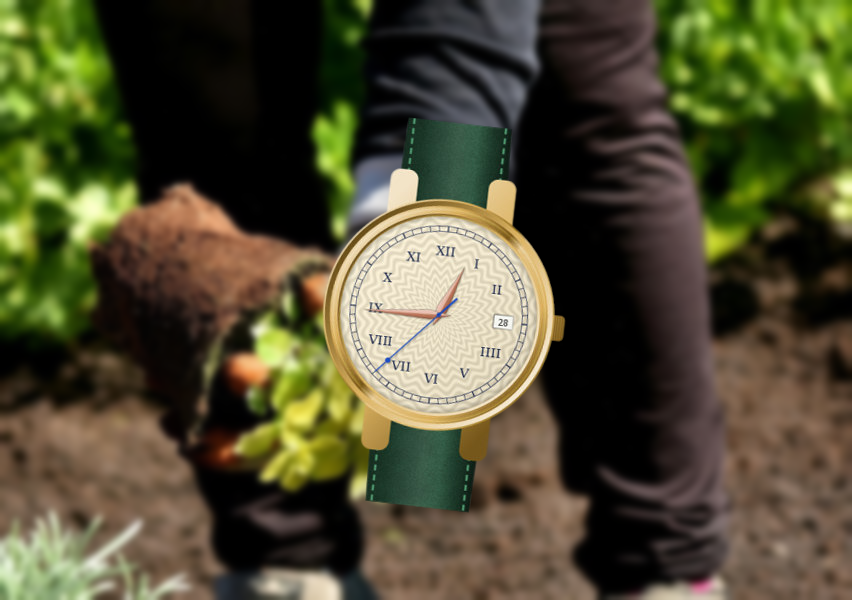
12:44:37
